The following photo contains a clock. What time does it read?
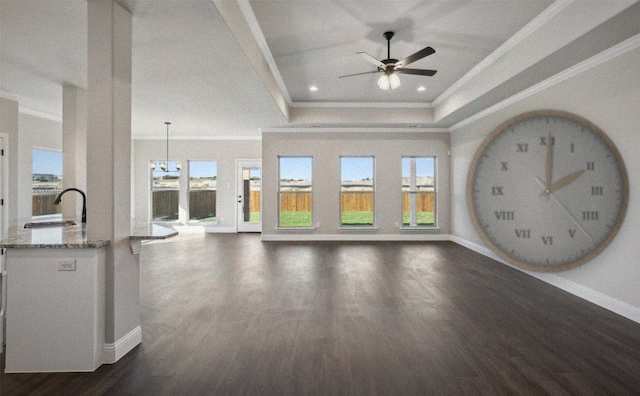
2:00:23
